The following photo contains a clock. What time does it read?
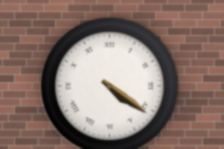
4:21
